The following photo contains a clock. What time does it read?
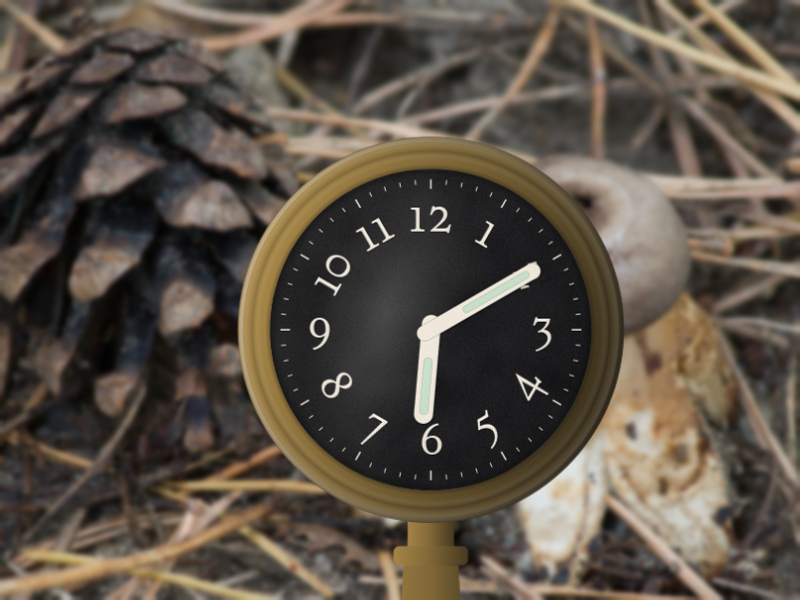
6:10
